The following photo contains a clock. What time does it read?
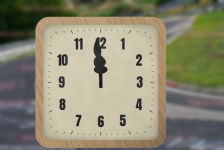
11:59
